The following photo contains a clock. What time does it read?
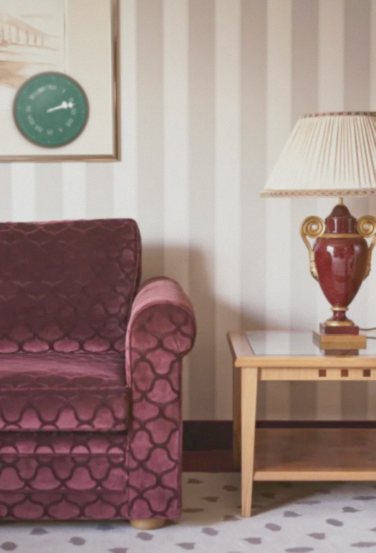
2:12
